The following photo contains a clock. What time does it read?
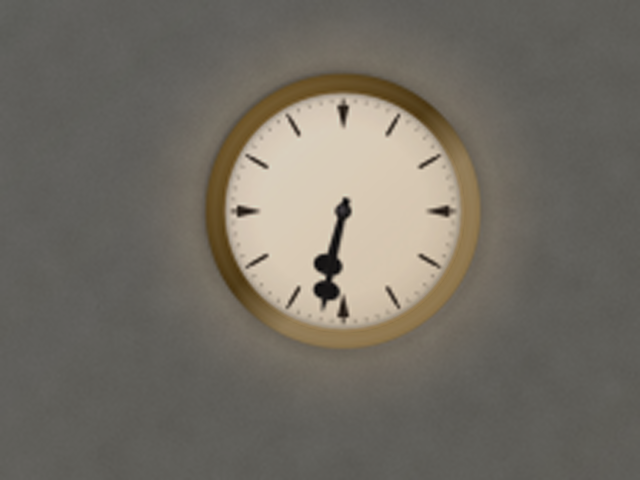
6:32
